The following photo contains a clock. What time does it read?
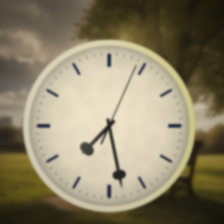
7:28:04
